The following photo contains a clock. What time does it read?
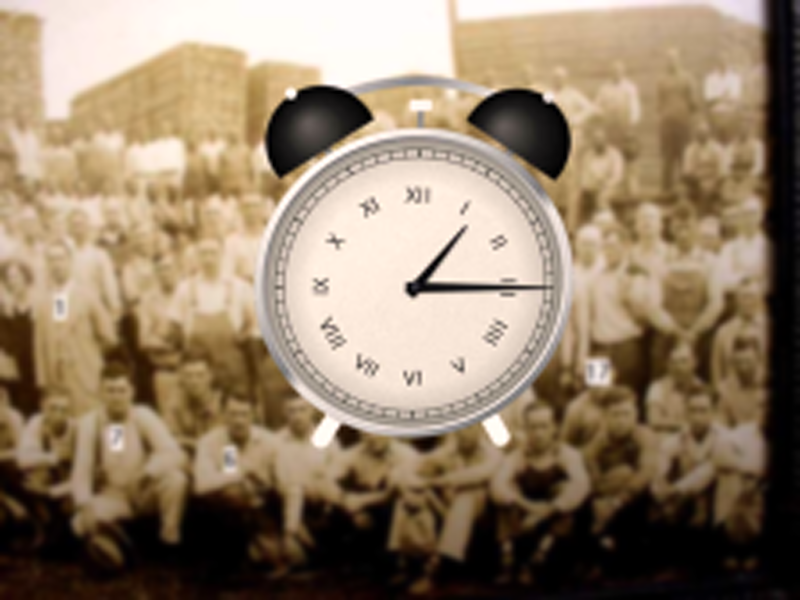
1:15
